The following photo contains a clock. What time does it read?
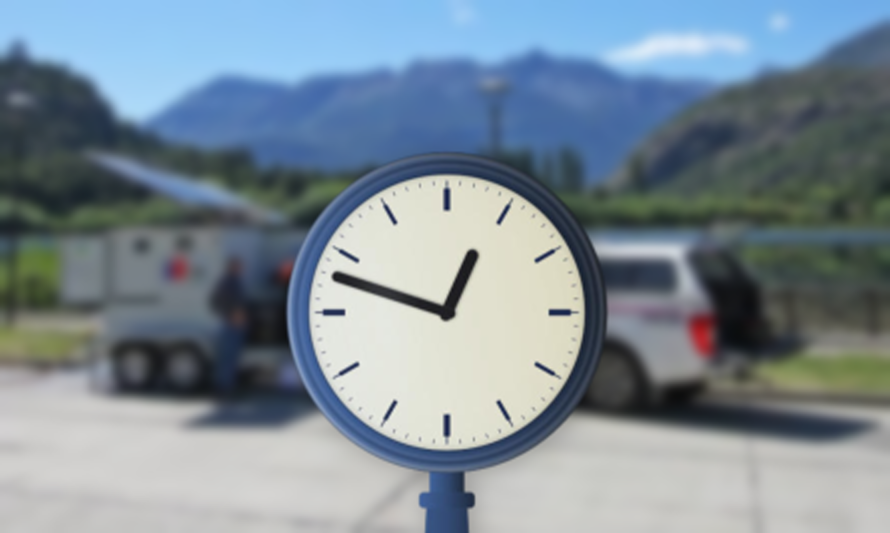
12:48
